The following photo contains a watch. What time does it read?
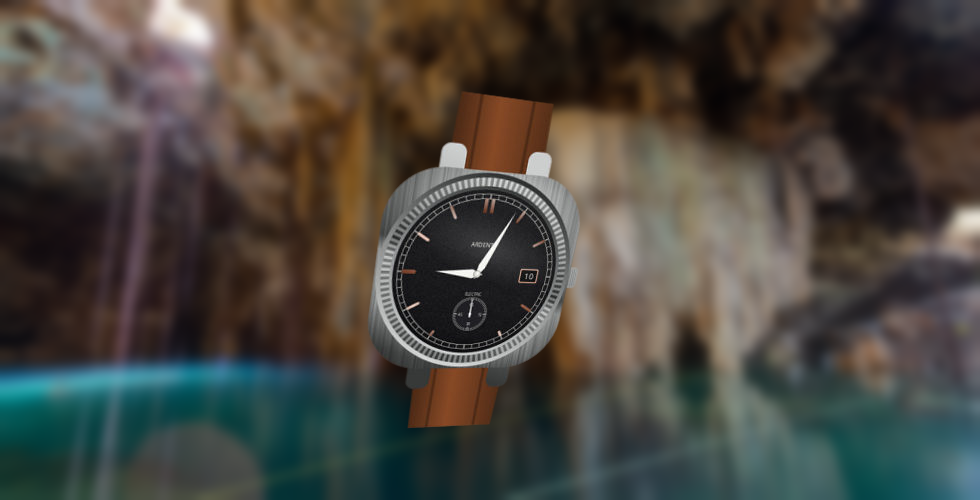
9:04
